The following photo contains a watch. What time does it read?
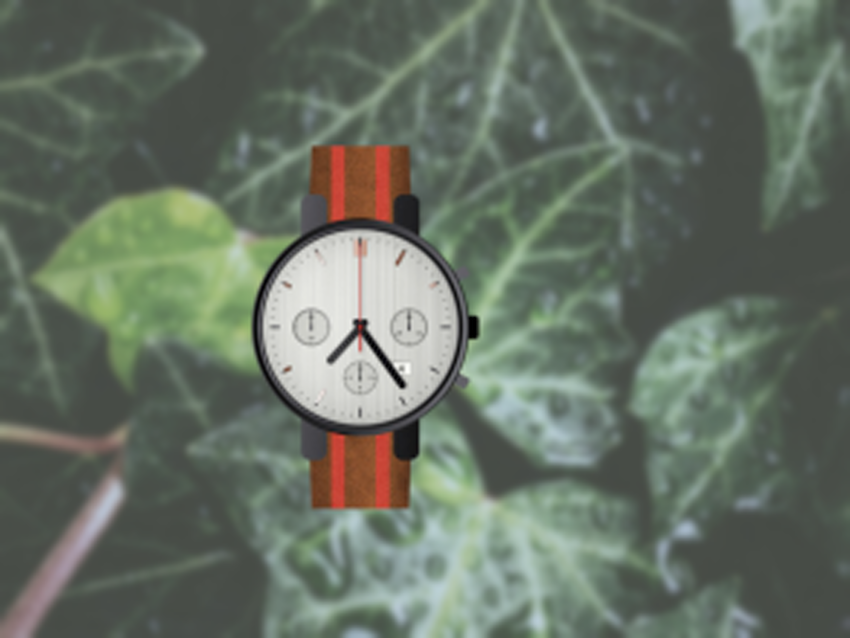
7:24
